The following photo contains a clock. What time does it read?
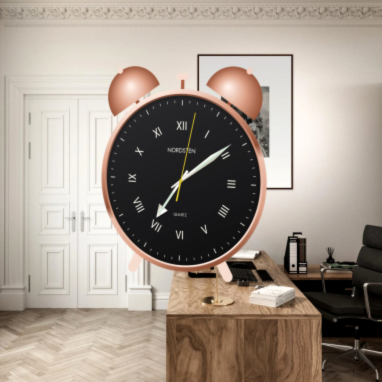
7:09:02
